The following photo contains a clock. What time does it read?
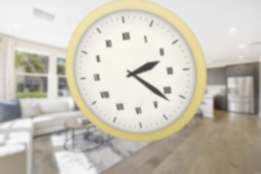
2:22
